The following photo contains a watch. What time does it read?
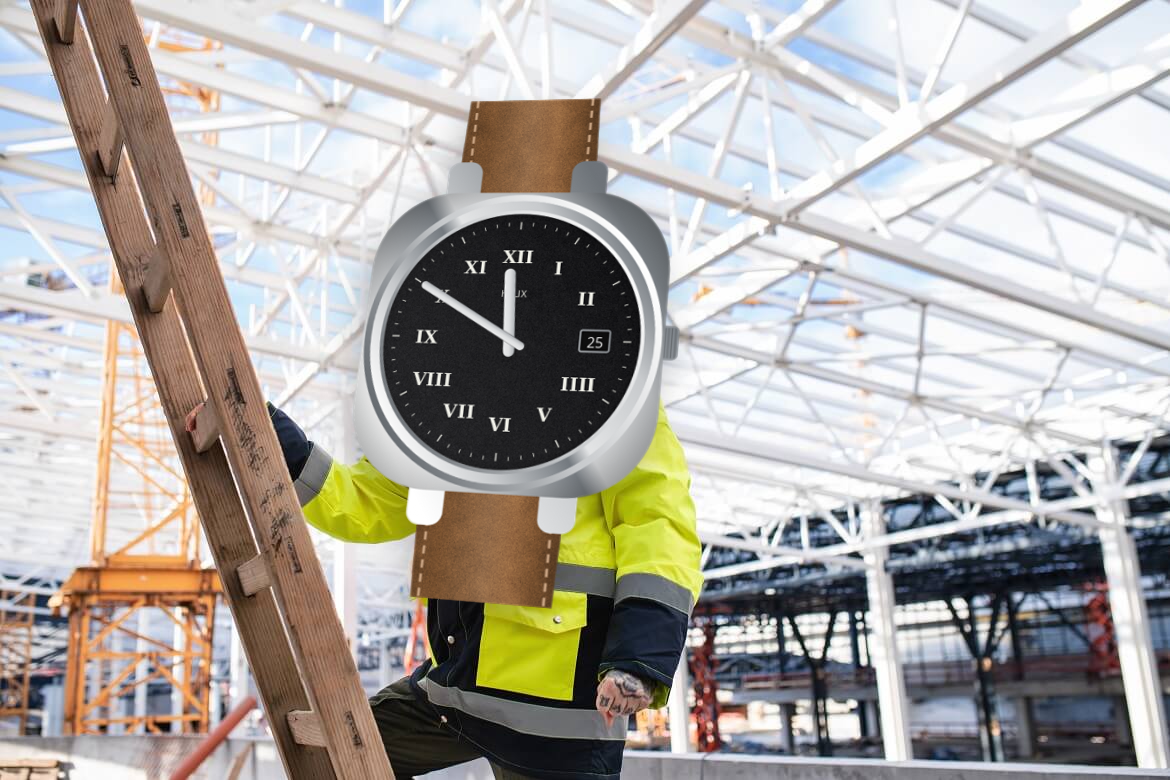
11:50
